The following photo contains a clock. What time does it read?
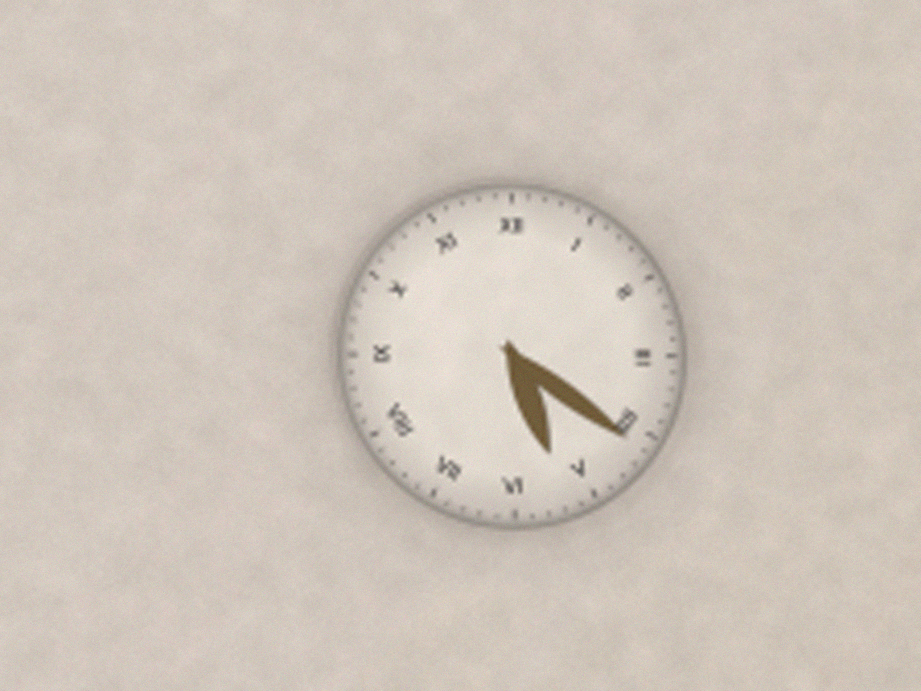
5:21
